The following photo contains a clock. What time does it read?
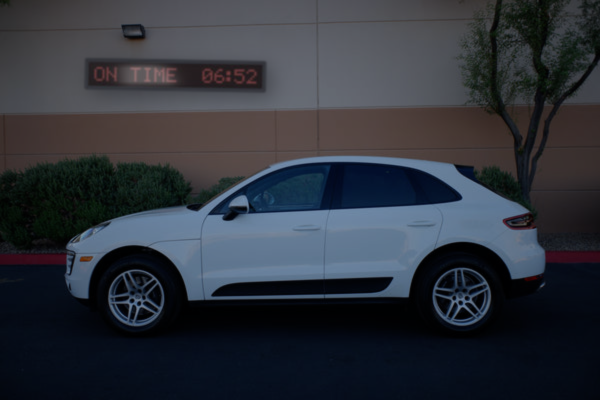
6:52
